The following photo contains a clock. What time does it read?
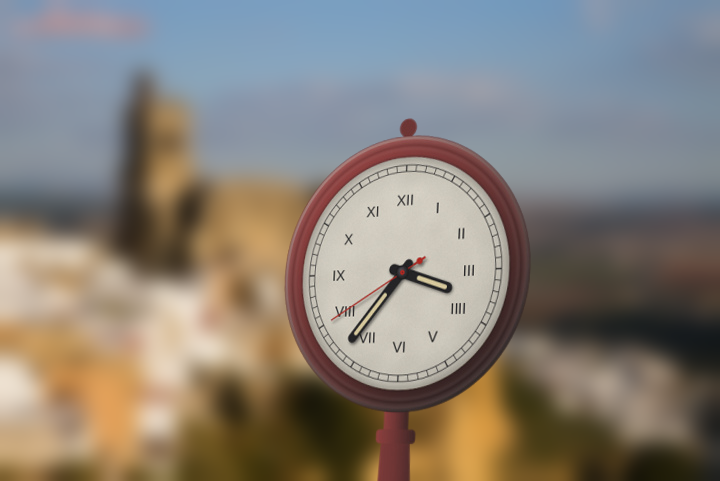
3:36:40
